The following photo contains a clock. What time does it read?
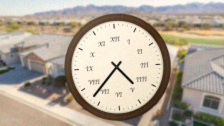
4:37
